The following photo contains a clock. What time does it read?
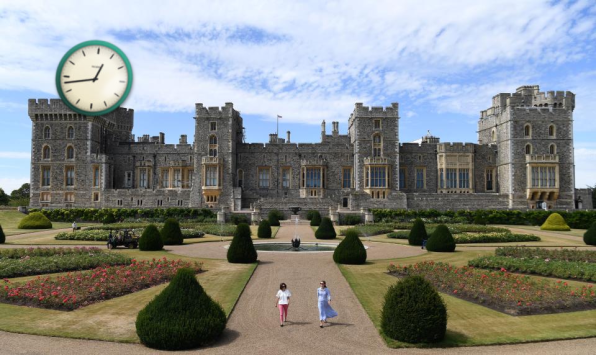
12:43
